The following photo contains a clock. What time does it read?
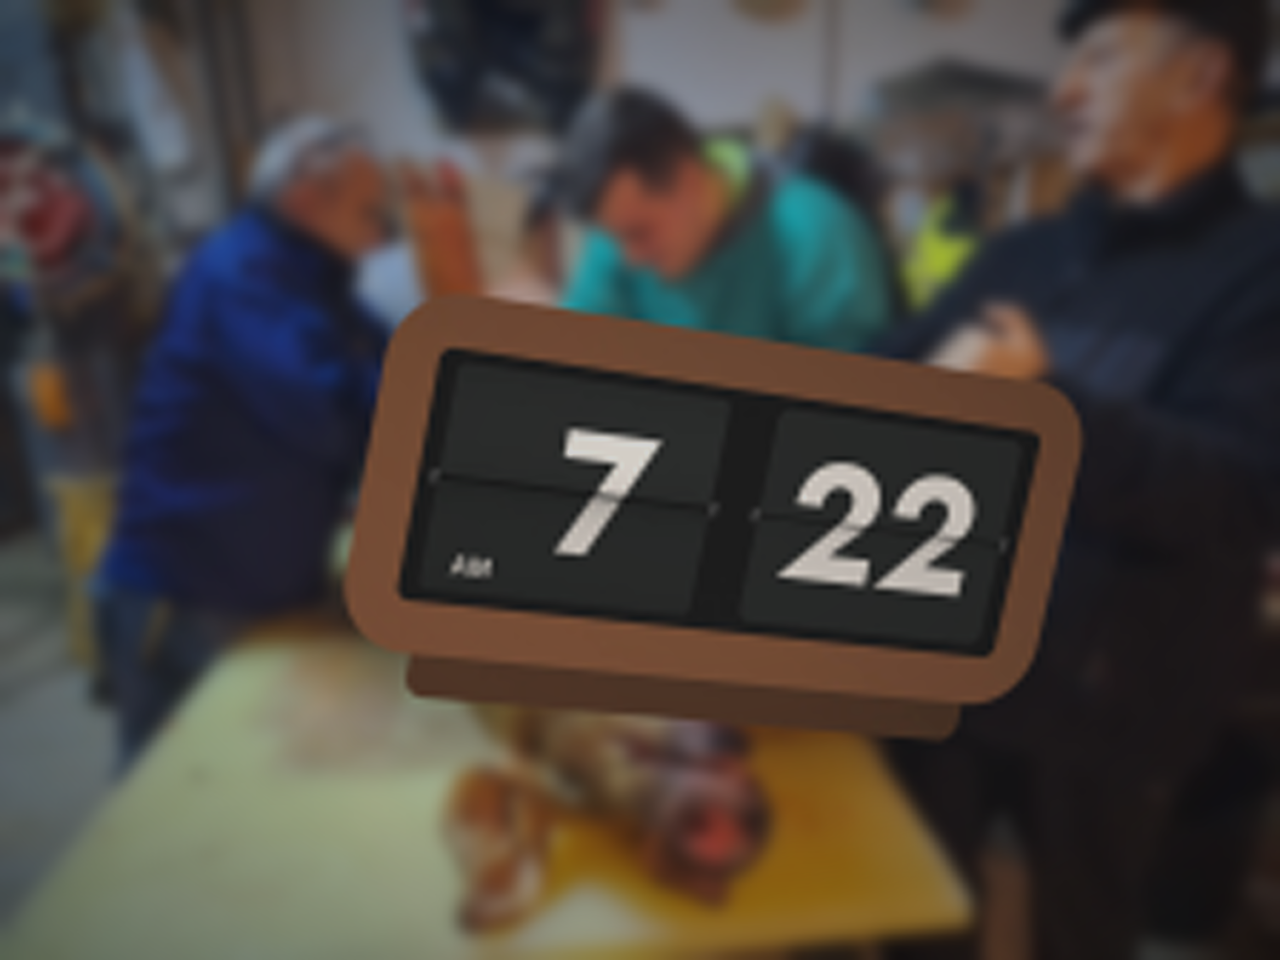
7:22
